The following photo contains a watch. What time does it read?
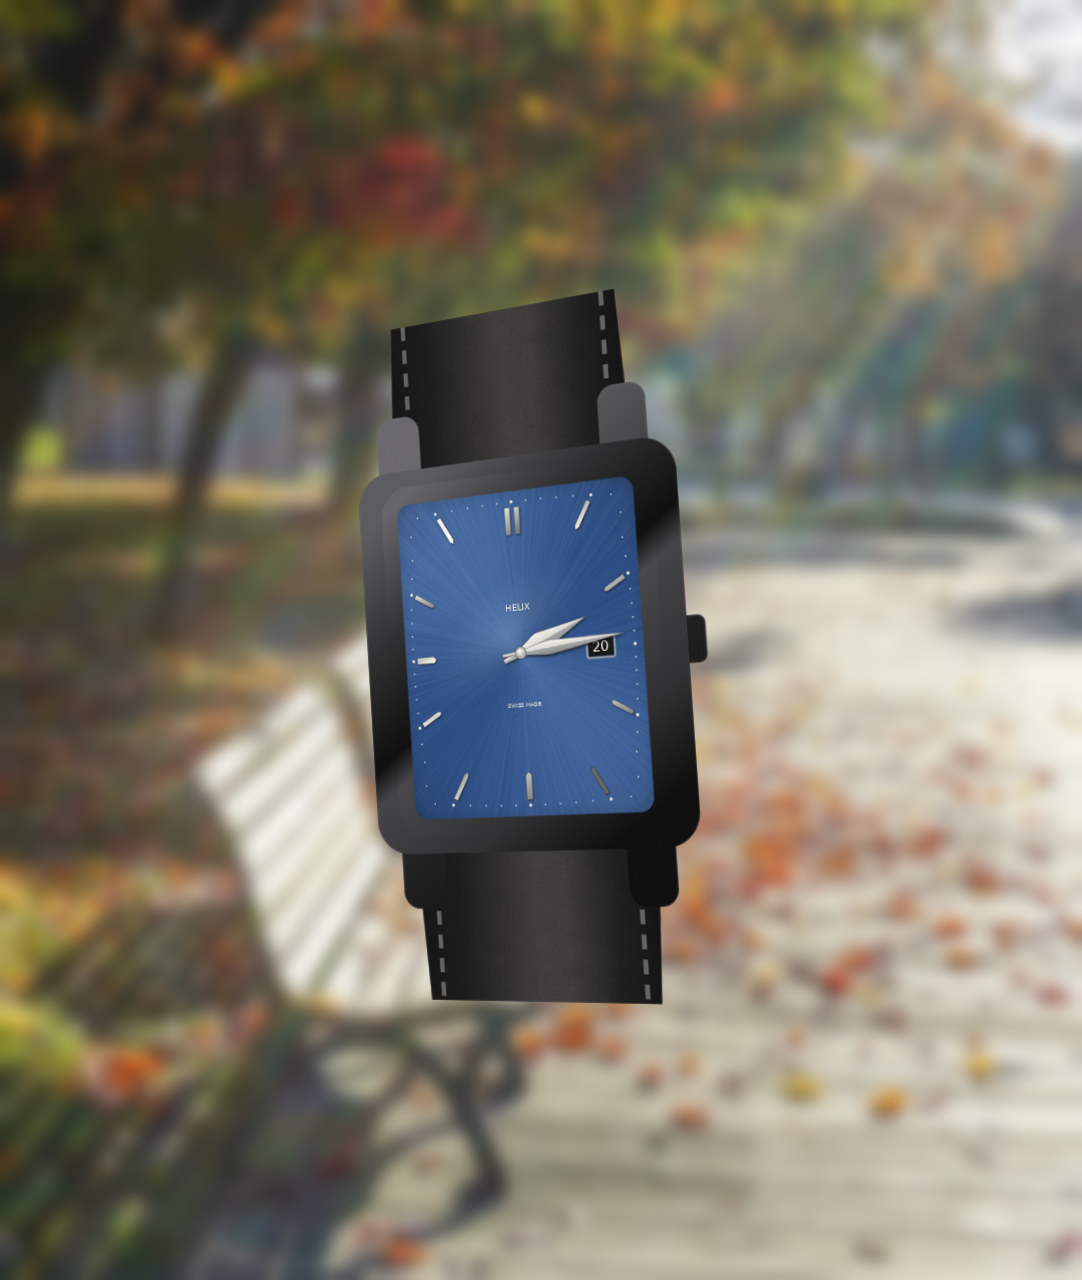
2:14
